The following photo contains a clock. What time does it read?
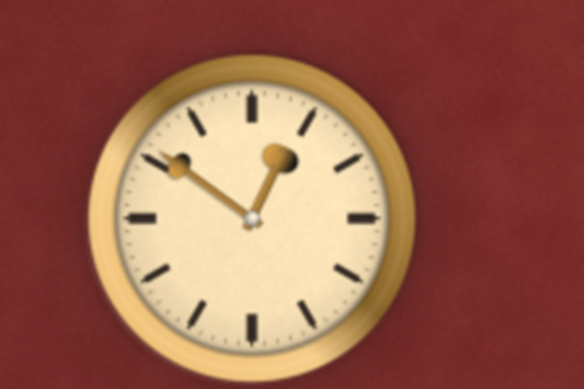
12:51
